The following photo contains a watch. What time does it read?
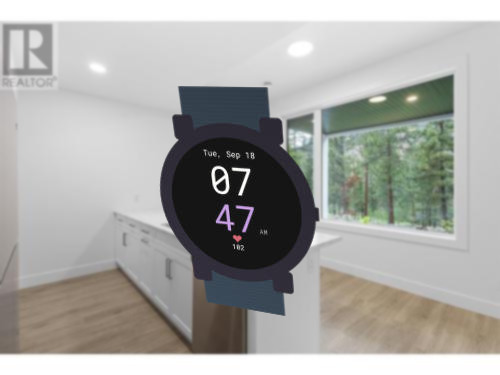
7:47
